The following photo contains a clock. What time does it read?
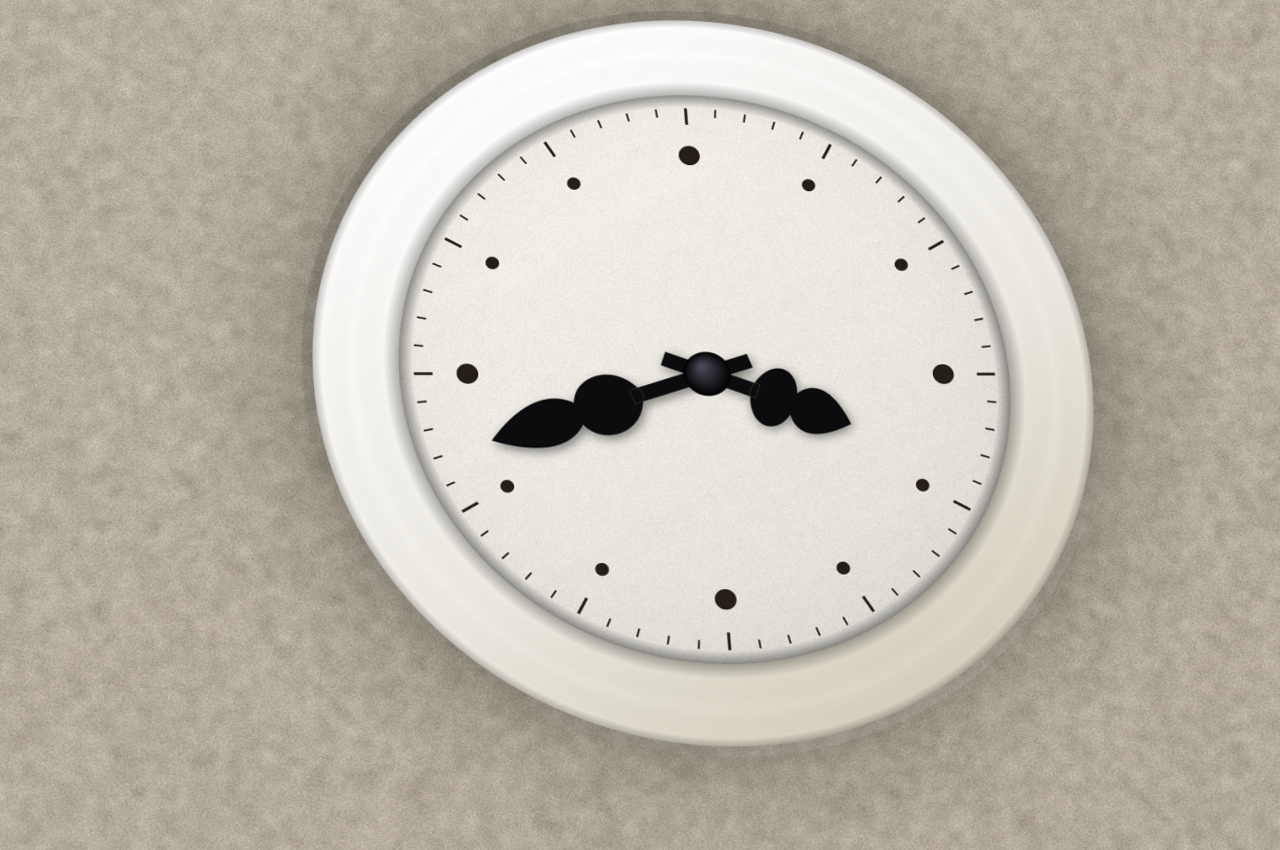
3:42
